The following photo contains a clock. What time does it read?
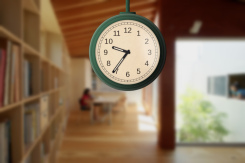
9:36
